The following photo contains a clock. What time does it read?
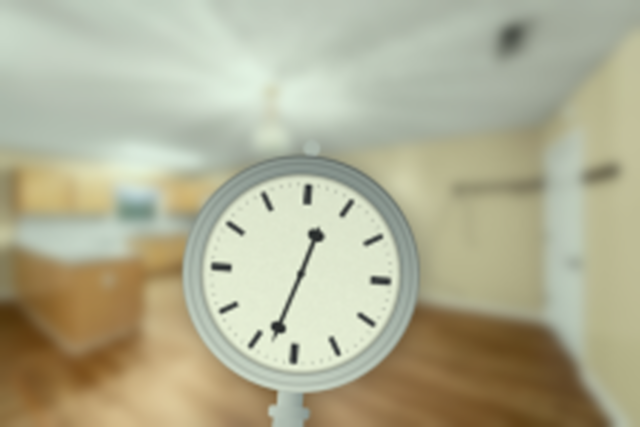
12:33
